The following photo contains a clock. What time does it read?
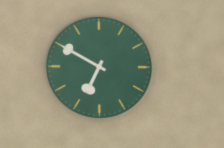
6:50
